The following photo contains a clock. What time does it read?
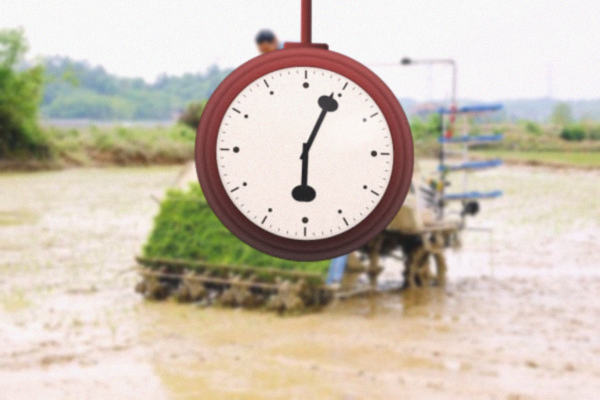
6:04
